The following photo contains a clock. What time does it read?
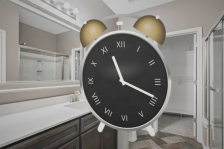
11:19
